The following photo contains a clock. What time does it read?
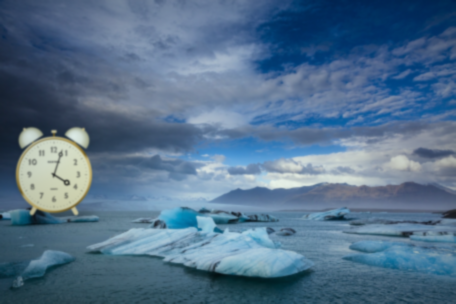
4:03
